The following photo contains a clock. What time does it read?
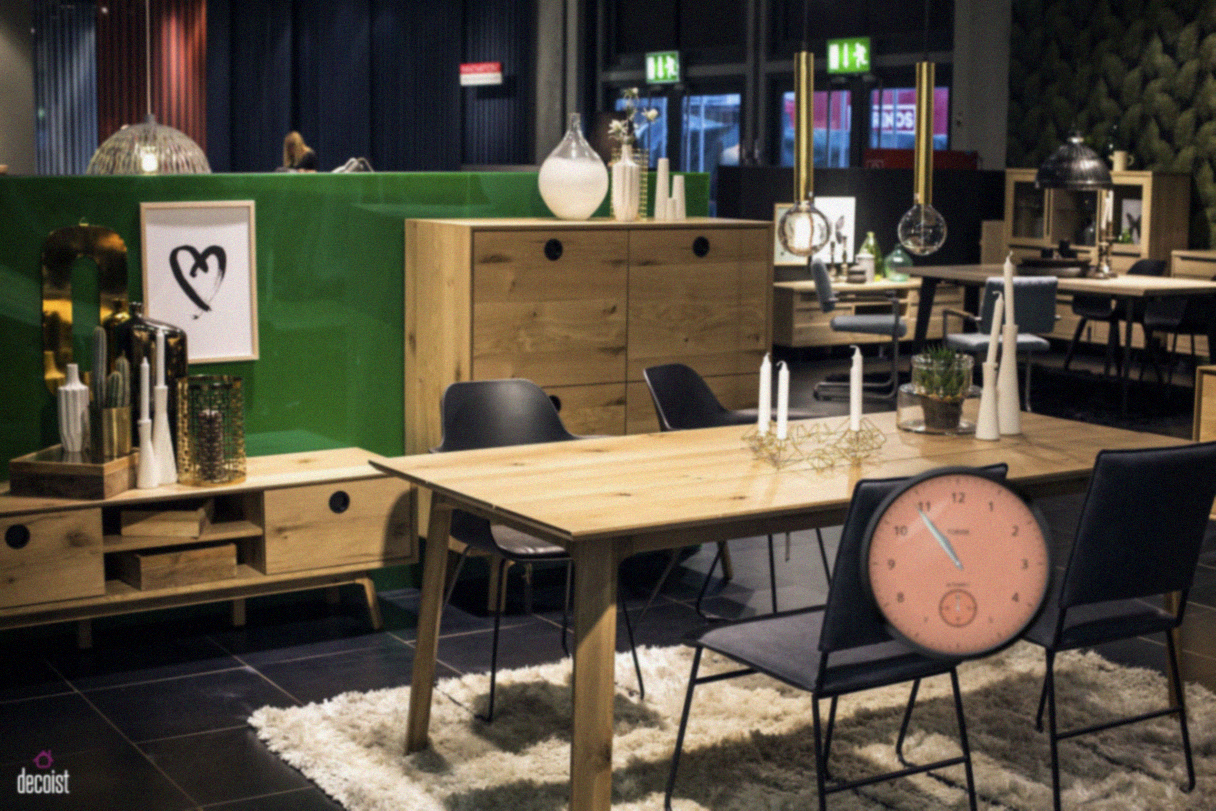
10:54
